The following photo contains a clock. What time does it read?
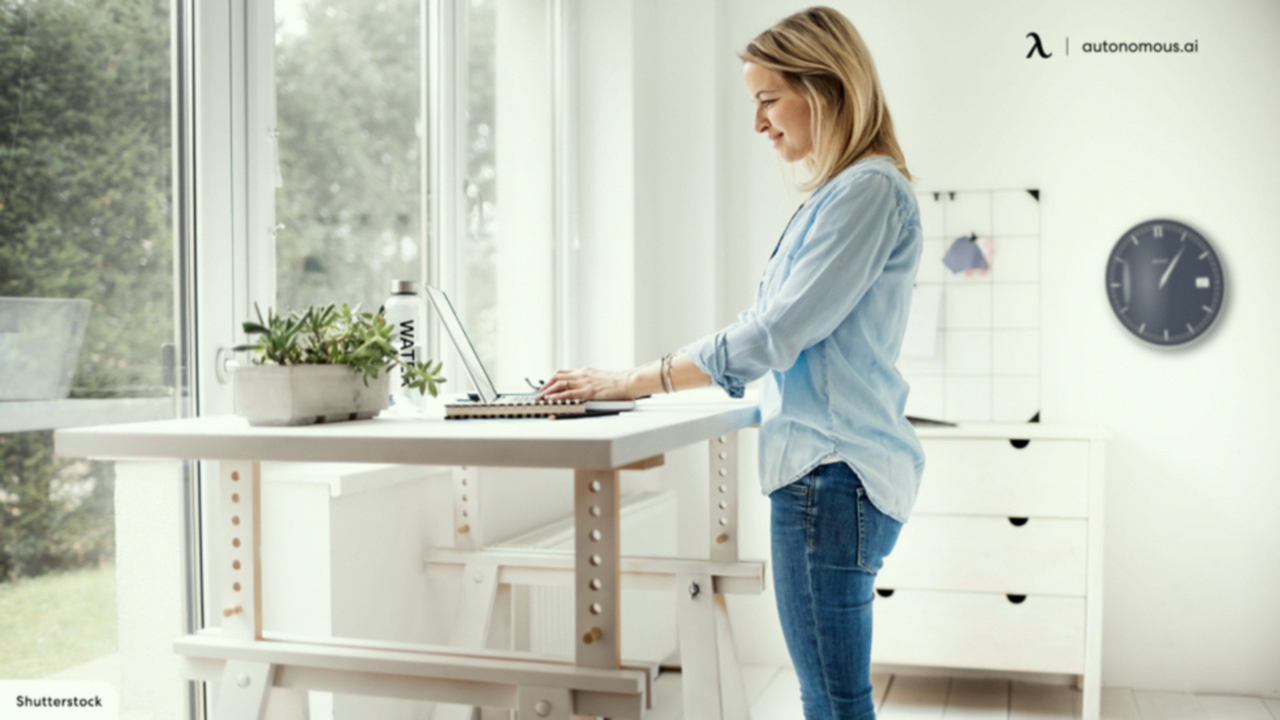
1:06
